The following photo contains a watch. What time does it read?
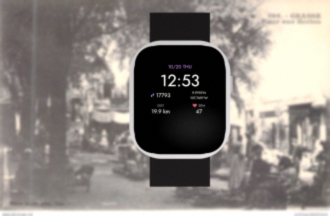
12:53
